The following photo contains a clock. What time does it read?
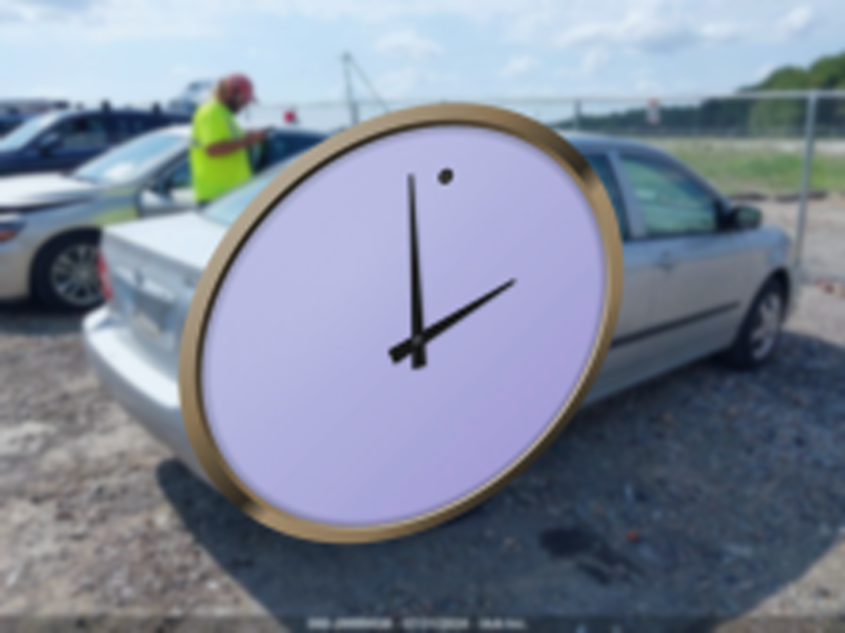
1:58
